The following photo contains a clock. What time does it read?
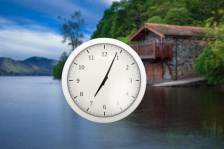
7:04
